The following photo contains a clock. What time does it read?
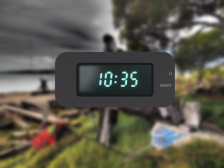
10:35
